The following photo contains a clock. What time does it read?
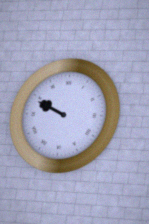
9:49
